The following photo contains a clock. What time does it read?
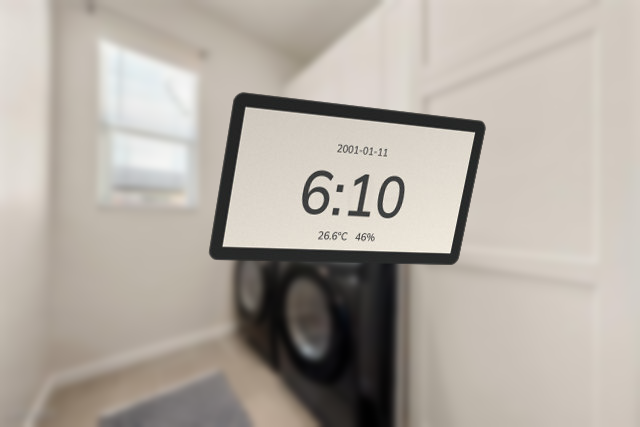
6:10
